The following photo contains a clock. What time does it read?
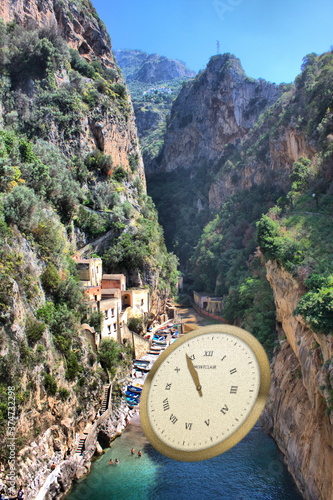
10:54
